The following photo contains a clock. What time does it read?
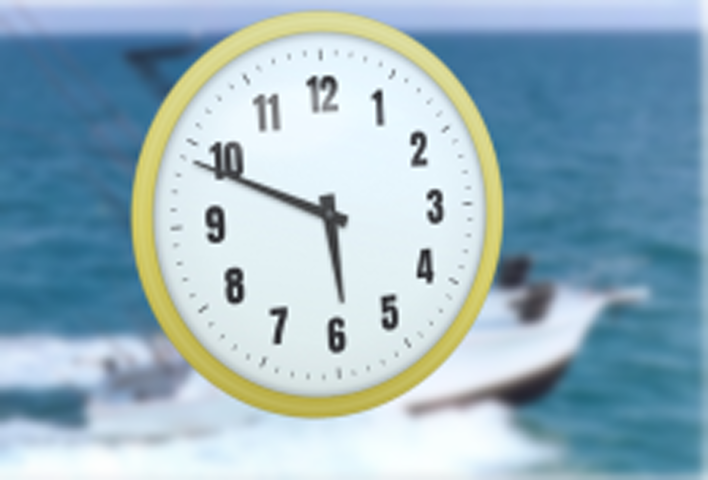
5:49
